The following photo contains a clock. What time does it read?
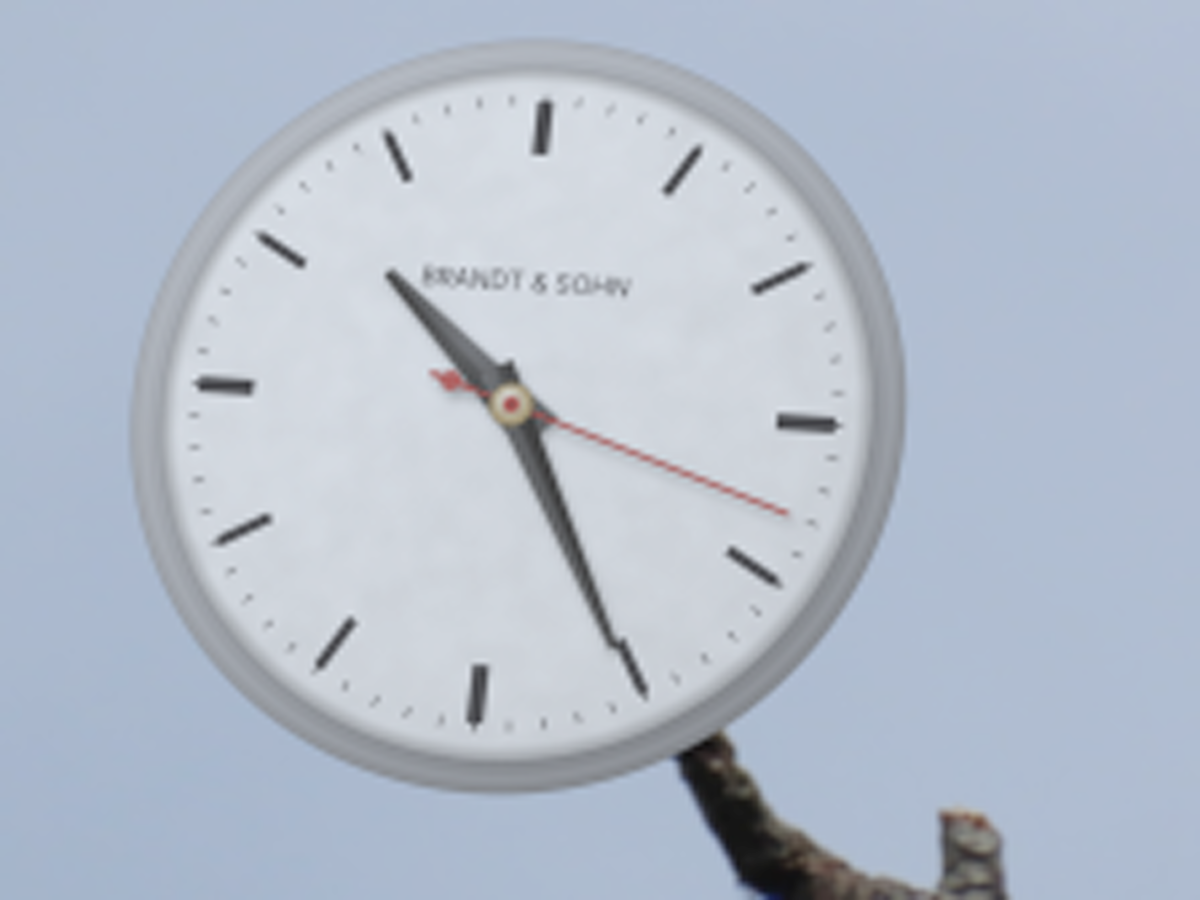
10:25:18
